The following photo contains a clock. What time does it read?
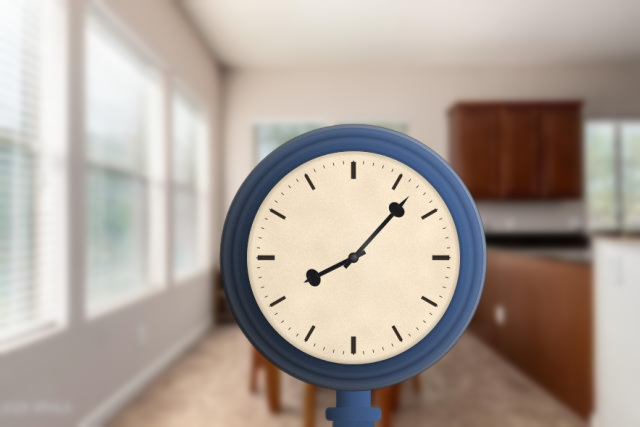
8:07
